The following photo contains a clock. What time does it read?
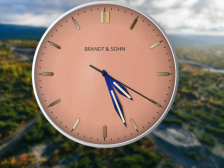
4:26:20
